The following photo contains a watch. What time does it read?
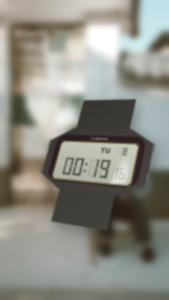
0:19:16
